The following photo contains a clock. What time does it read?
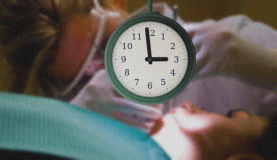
2:59
